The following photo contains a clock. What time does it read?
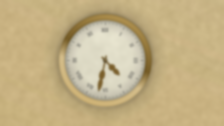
4:32
